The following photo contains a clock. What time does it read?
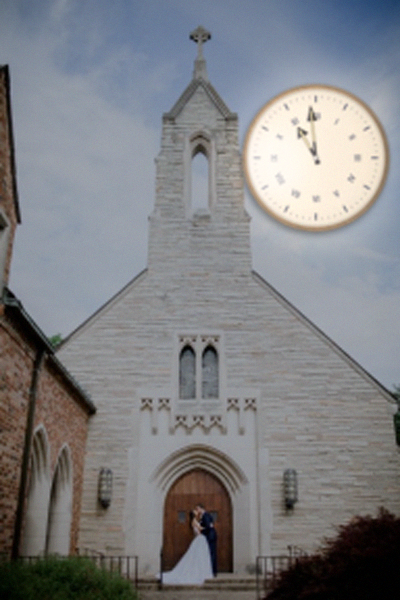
10:59
